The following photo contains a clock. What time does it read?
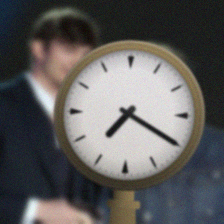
7:20
